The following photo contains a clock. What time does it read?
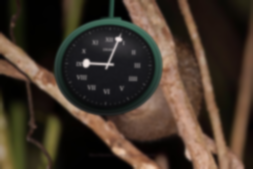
9:03
